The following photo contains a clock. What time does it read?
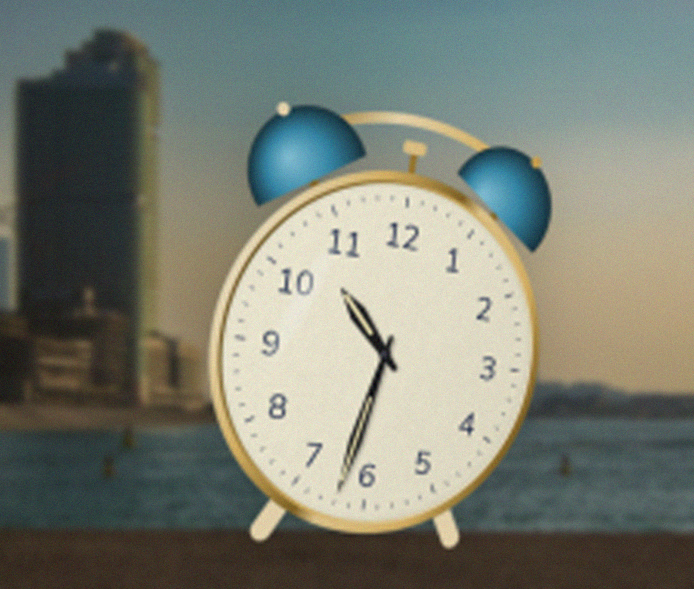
10:32
